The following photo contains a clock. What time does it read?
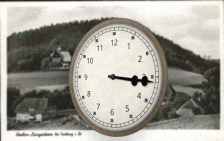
3:16
